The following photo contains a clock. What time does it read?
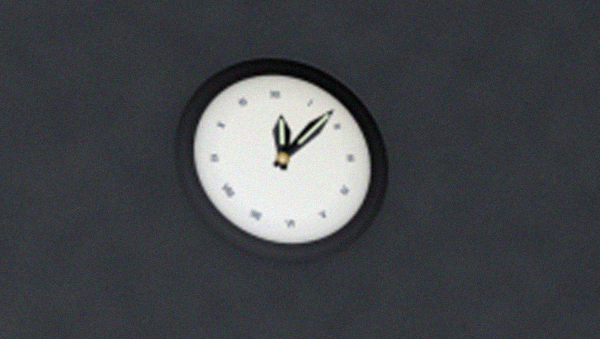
12:08
